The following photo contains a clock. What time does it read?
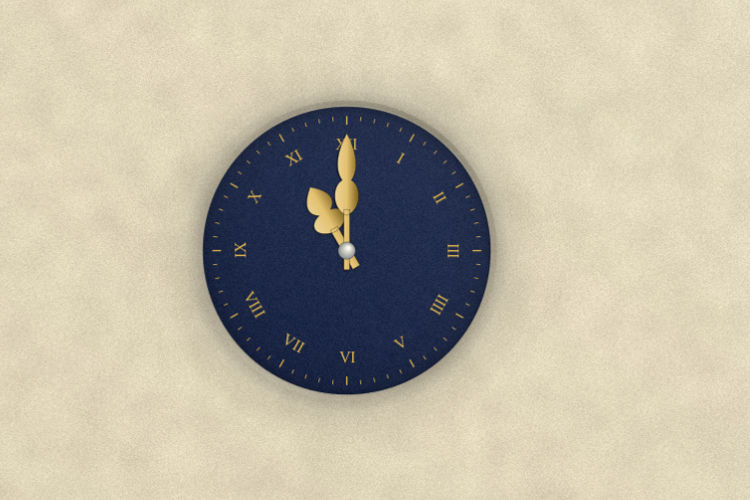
11:00
